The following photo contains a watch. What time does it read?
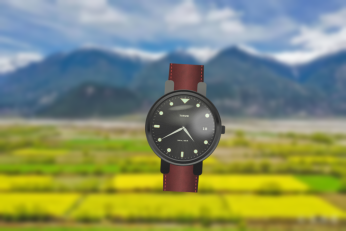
4:40
